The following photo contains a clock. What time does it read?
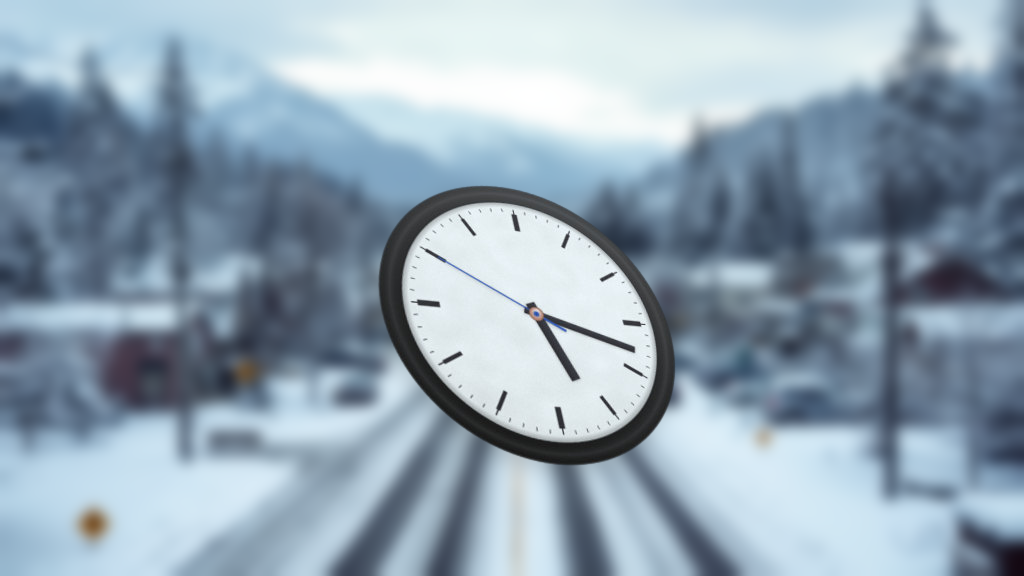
5:17:50
